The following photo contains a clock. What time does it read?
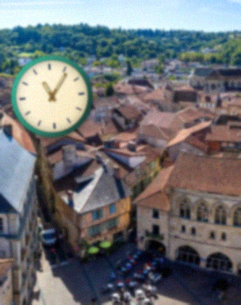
11:06
